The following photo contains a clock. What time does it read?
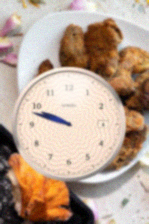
9:48
